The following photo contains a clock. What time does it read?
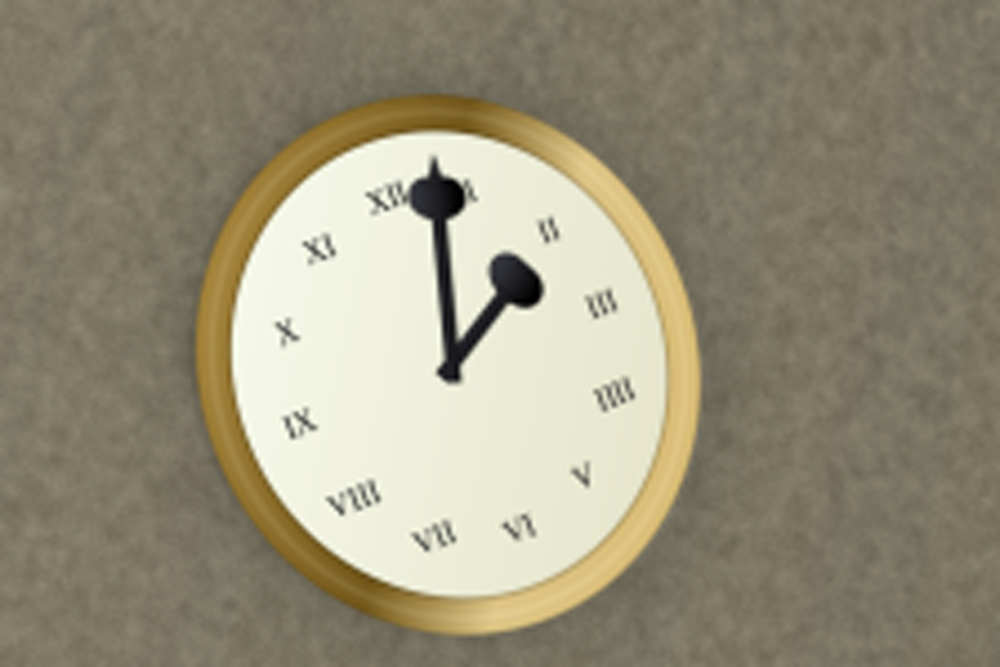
2:03
